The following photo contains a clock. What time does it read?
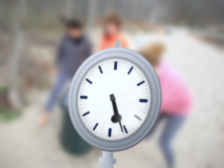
5:26
